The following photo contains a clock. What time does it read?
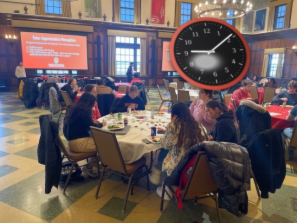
9:09
